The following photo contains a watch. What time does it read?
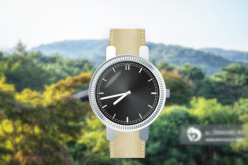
7:43
